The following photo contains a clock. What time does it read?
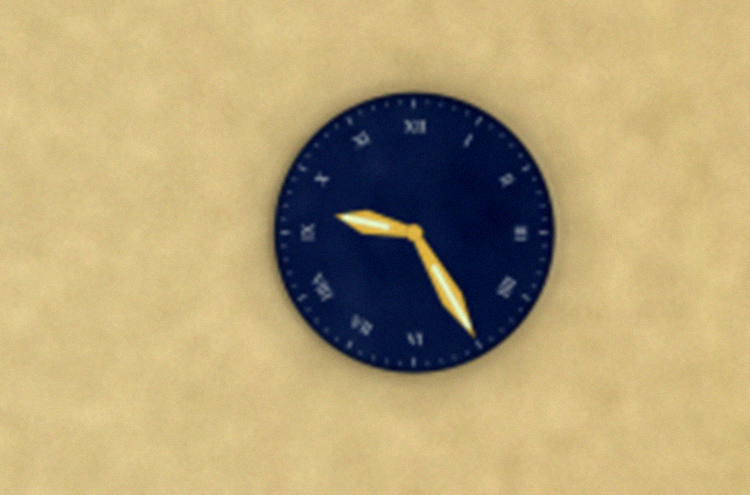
9:25
